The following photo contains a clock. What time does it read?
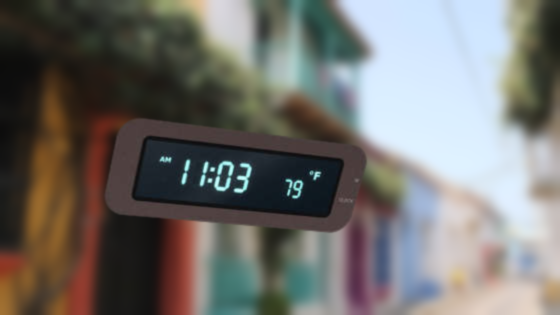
11:03
